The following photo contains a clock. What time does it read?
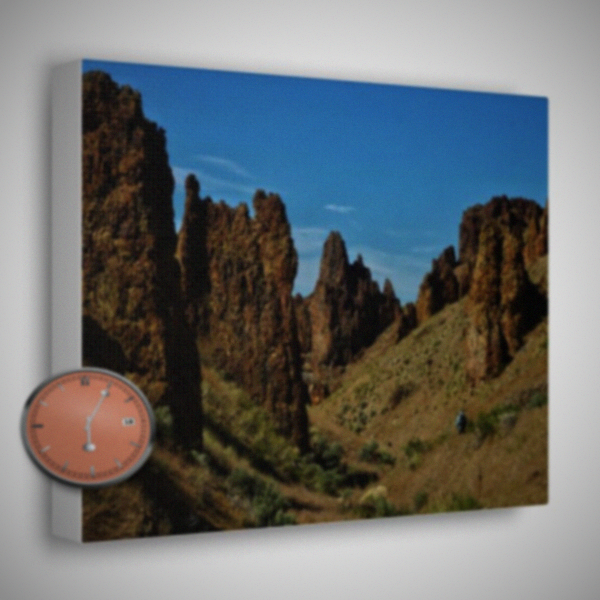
6:05
